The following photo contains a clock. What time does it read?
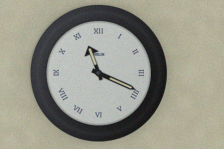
11:19
